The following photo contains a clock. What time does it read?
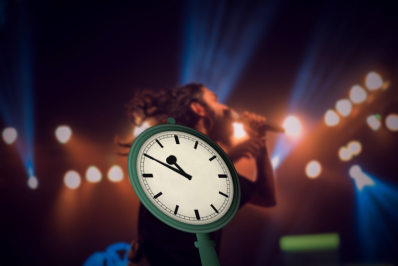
10:50
